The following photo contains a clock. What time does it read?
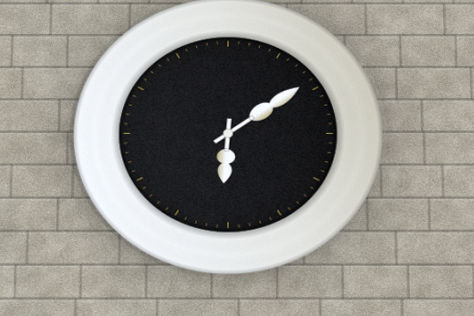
6:09
